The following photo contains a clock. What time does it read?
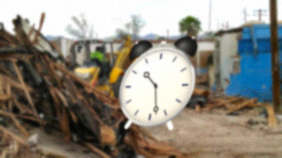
10:28
